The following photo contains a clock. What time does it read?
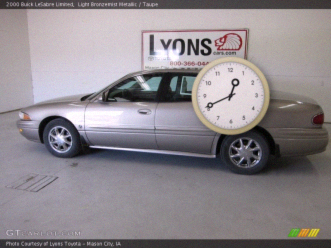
12:41
